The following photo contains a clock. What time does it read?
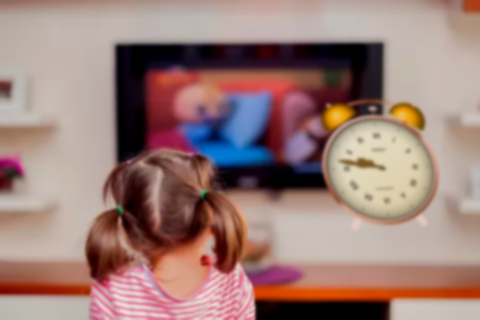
9:47
